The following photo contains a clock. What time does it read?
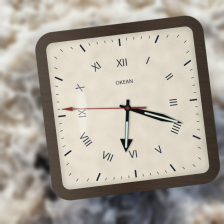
6:18:46
